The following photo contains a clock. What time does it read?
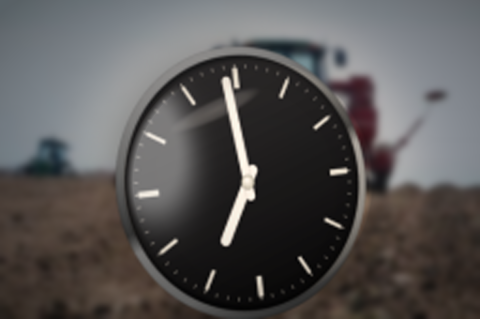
6:59
